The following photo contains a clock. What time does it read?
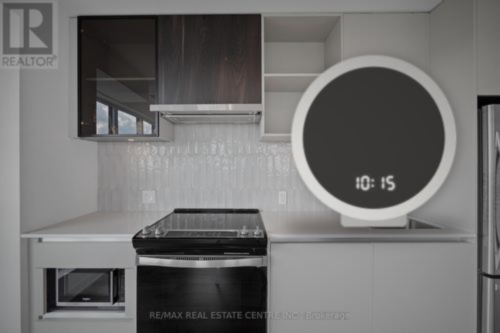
10:15
